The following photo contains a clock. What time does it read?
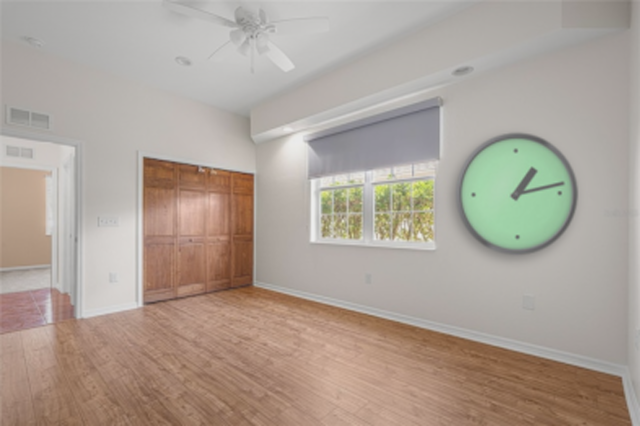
1:13
